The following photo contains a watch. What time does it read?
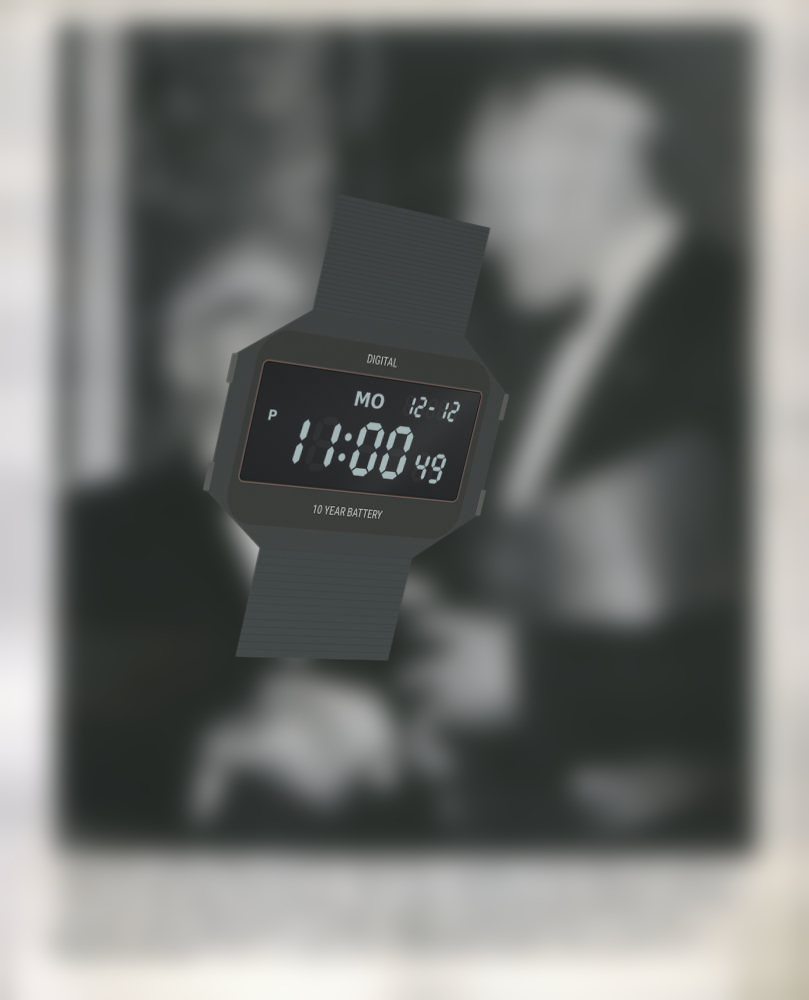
11:00:49
